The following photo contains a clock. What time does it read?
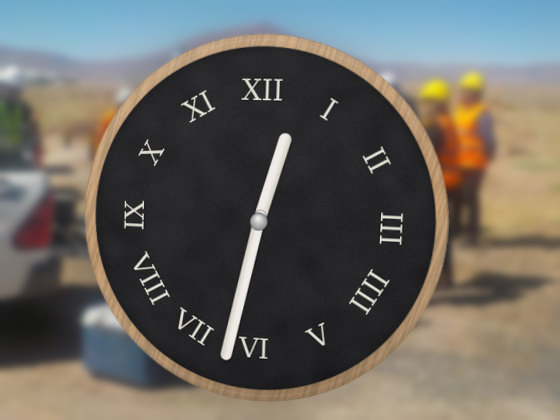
12:32
